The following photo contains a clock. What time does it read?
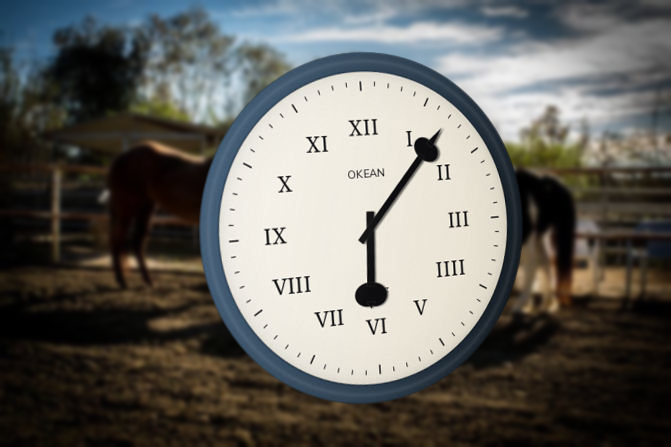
6:07
